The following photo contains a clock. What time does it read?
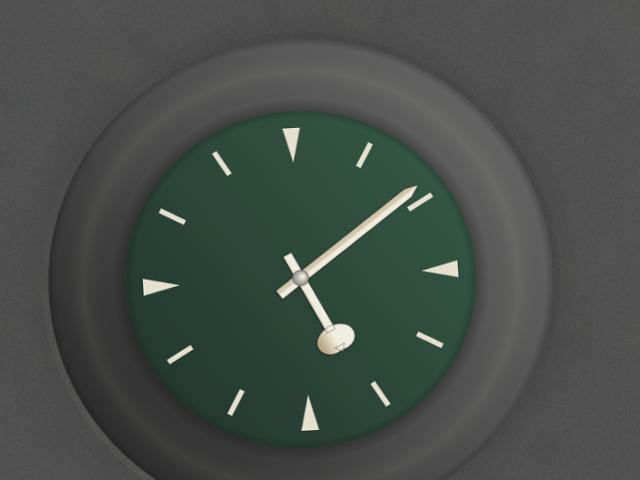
5:09
